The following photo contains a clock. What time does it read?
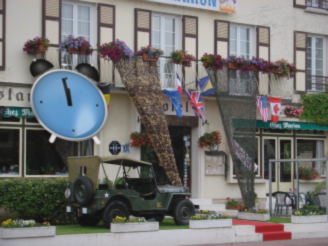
11:59
